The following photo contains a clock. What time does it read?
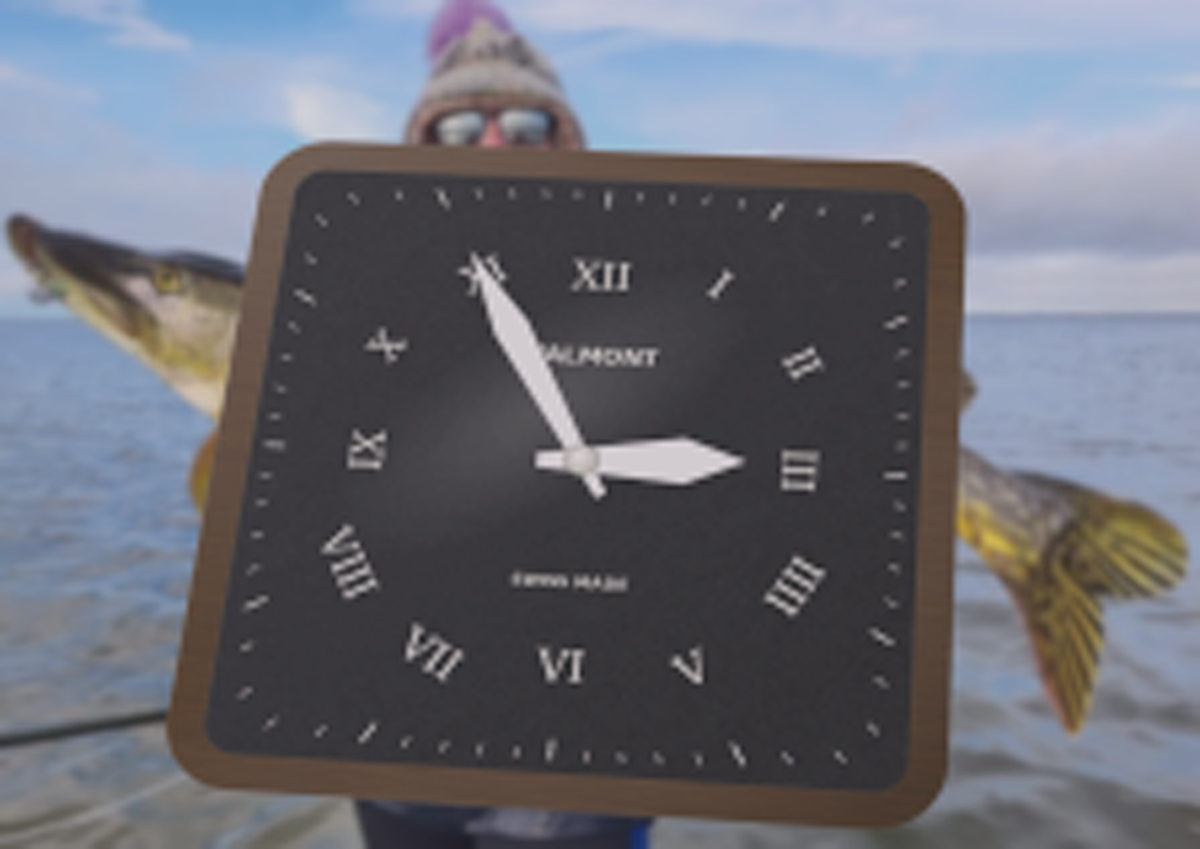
2:55
